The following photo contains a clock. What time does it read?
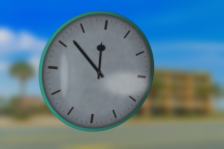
11:52
